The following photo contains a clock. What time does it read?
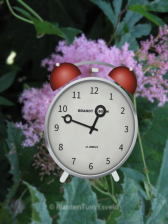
12:48
